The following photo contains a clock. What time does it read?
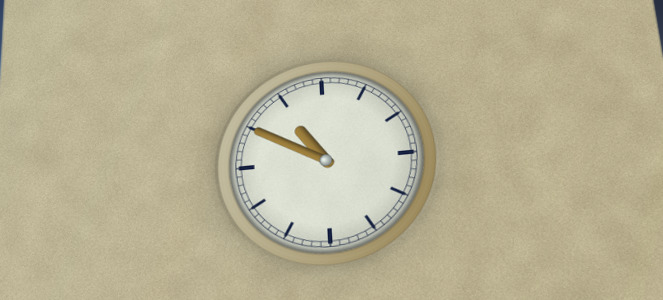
10:50
